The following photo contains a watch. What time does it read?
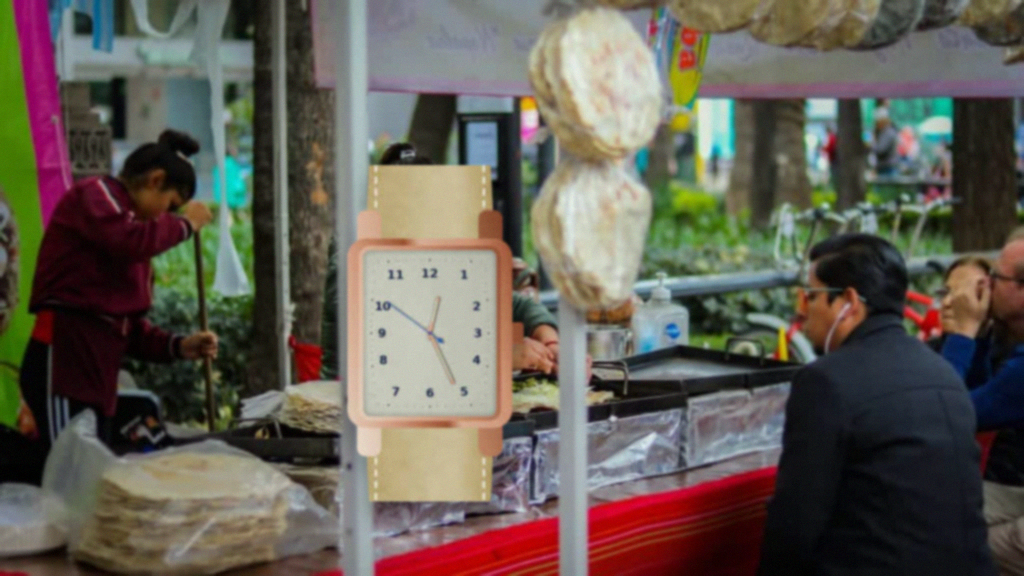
12:25:51
